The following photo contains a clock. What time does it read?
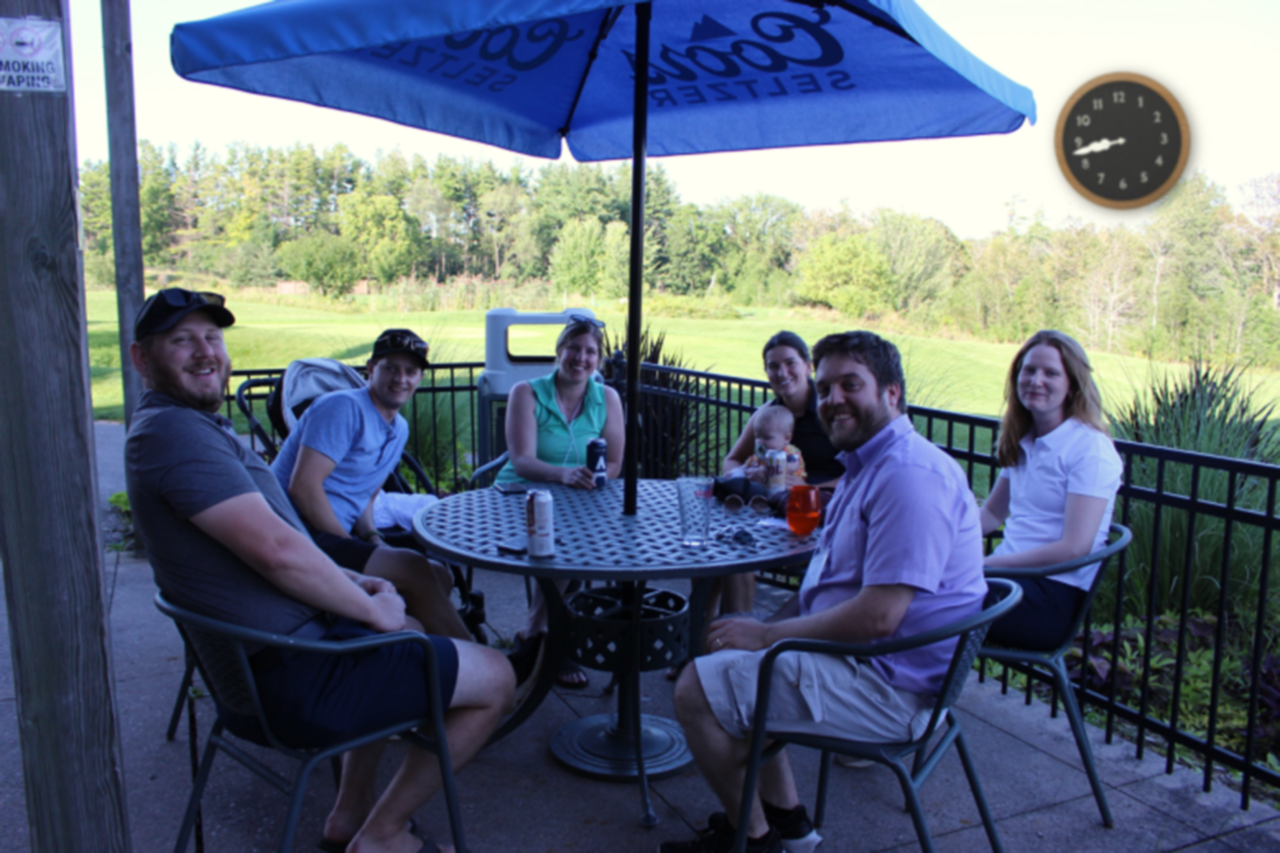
8:43
